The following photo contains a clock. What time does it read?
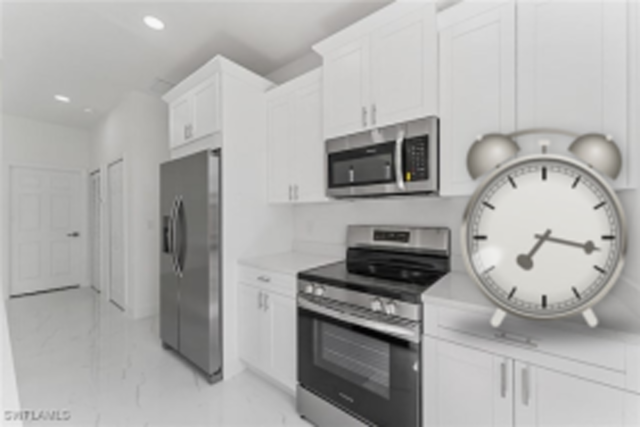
7:17
